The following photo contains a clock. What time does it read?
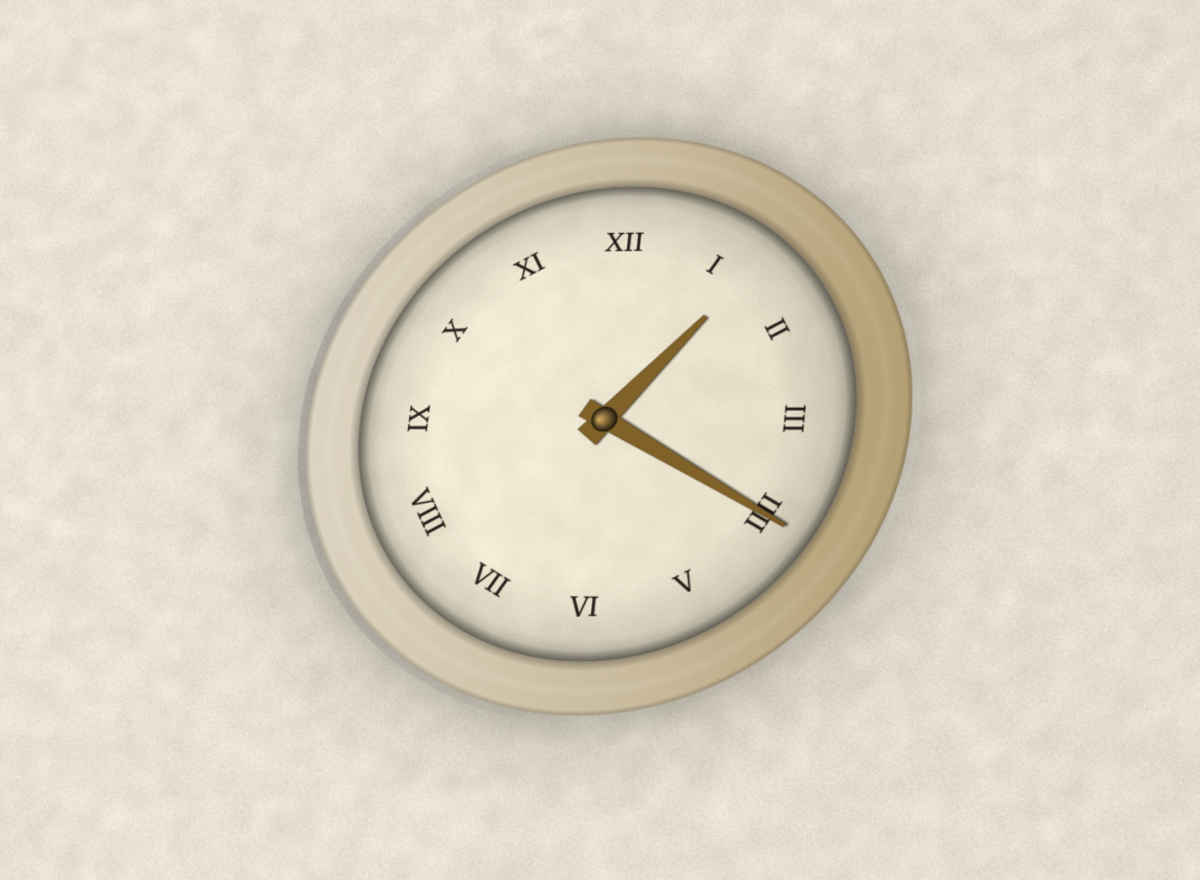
1:20
